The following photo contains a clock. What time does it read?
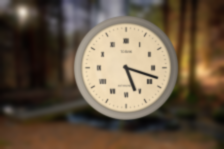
5:18
